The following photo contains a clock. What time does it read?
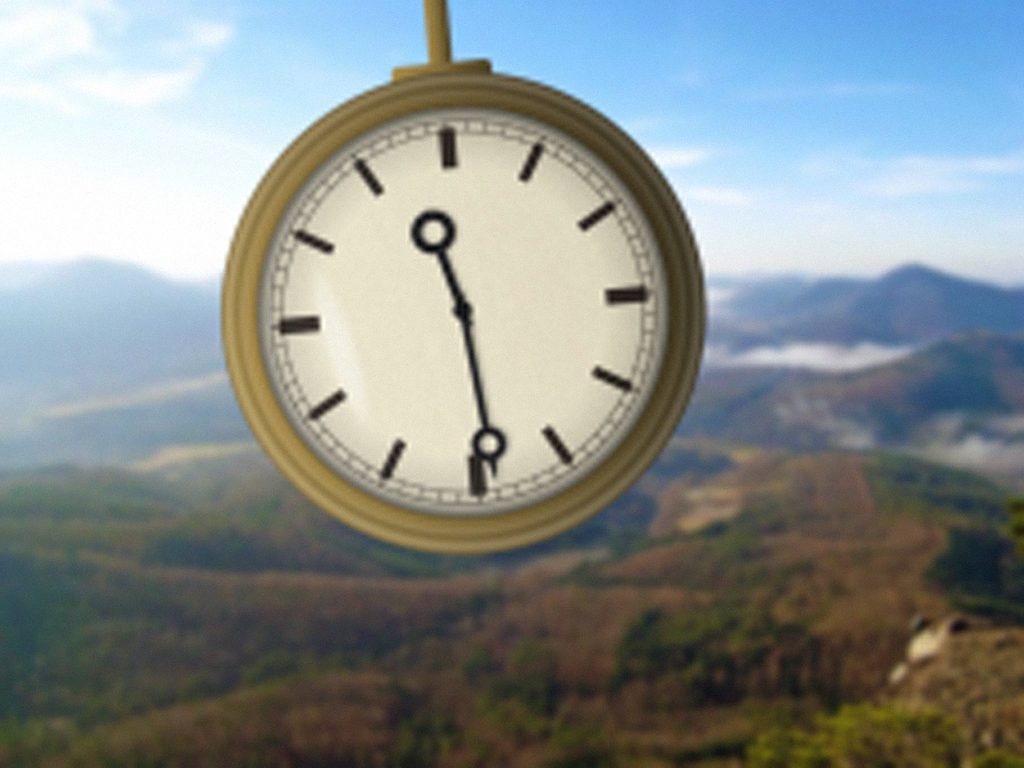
11:29
